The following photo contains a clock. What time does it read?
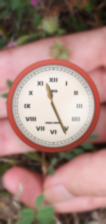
11:26
